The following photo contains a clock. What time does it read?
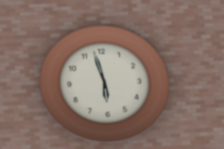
5:58
